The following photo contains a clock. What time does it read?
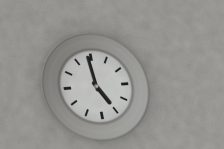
4:59
